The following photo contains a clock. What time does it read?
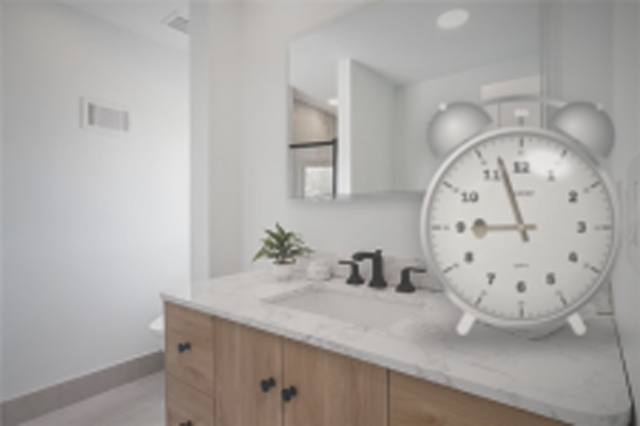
8:57
